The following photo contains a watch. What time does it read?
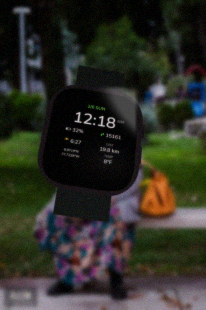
12:18
